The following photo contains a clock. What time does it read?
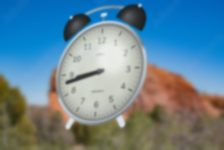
8:43
